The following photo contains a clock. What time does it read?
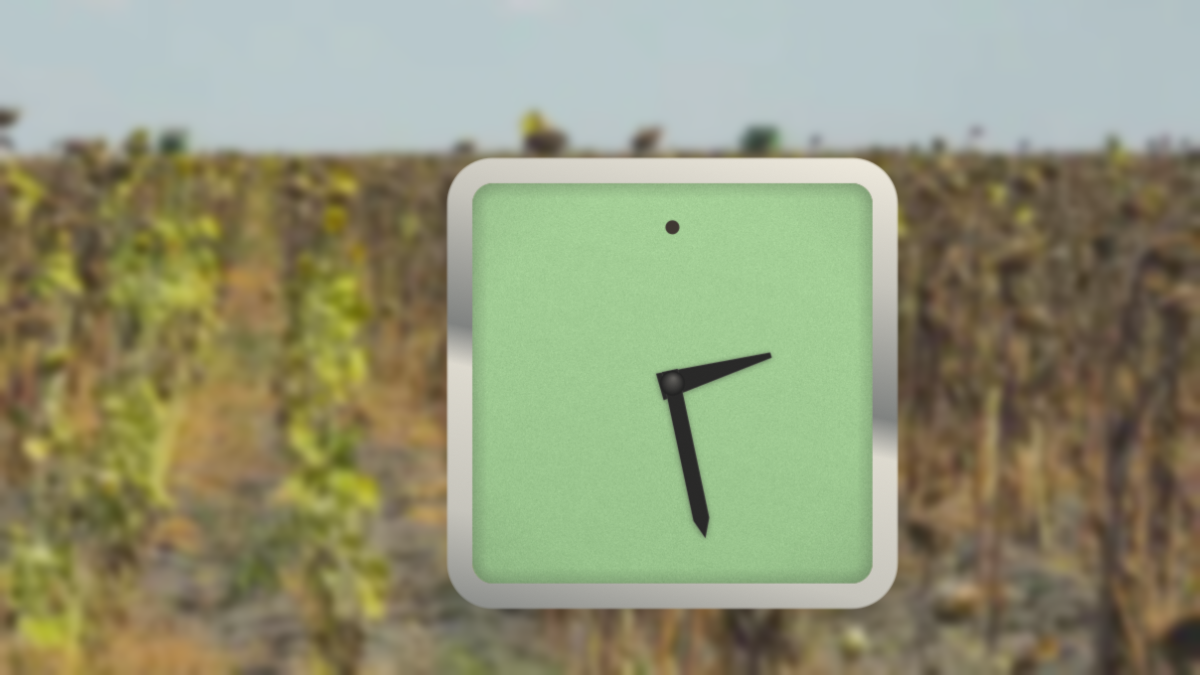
2:28
